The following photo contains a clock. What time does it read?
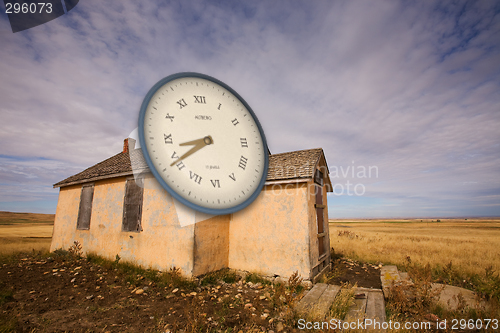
8:40
